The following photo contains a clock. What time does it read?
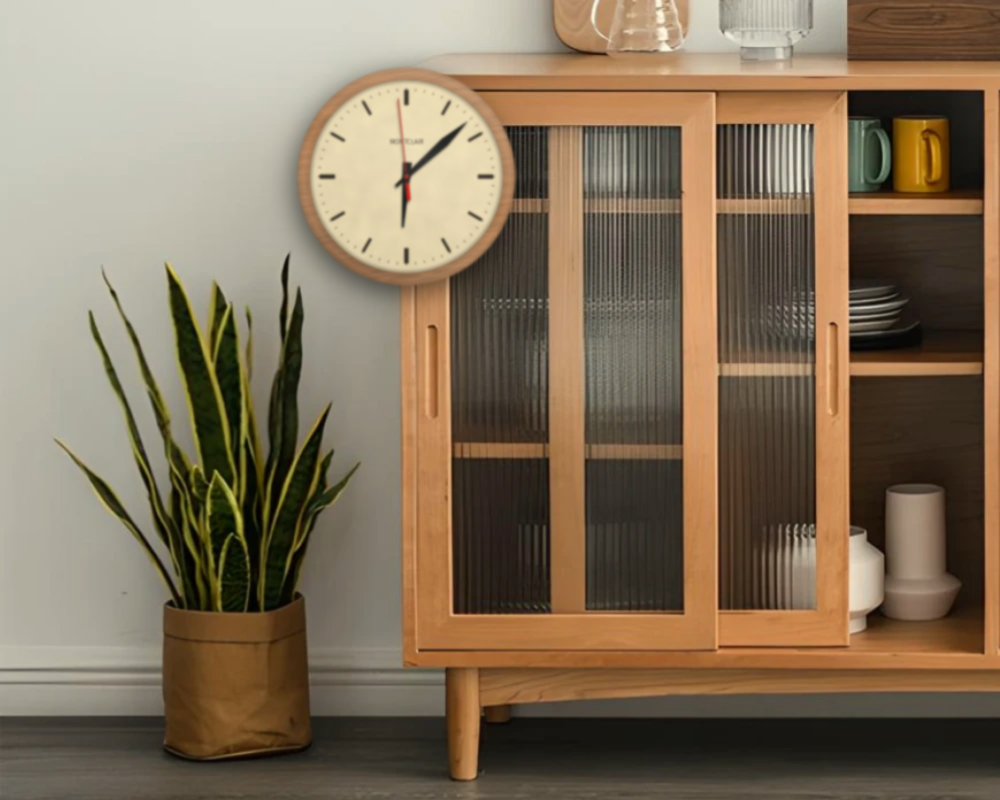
6:07:59
